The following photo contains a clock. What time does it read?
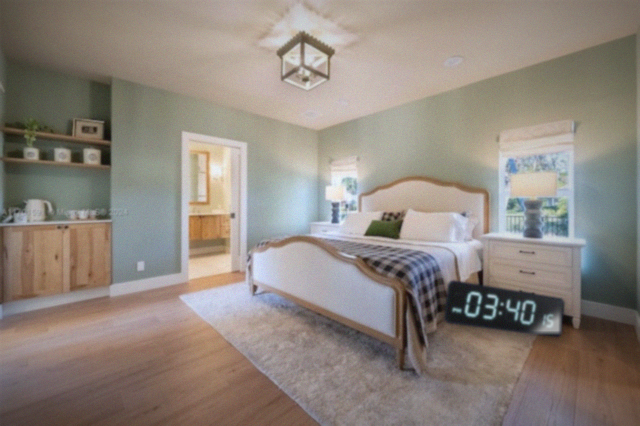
3:40:15
